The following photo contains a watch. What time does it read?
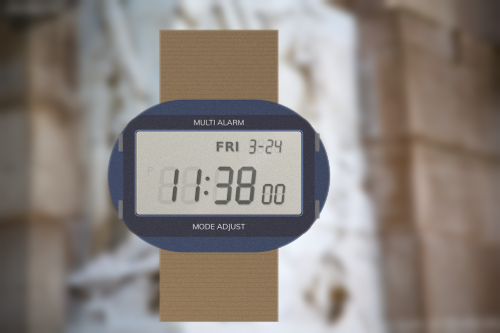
11:38:00
